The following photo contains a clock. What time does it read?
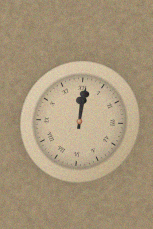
12:01
